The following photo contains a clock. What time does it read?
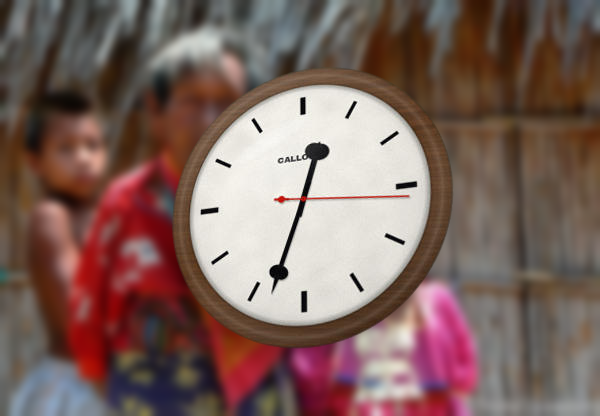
12:33:16
